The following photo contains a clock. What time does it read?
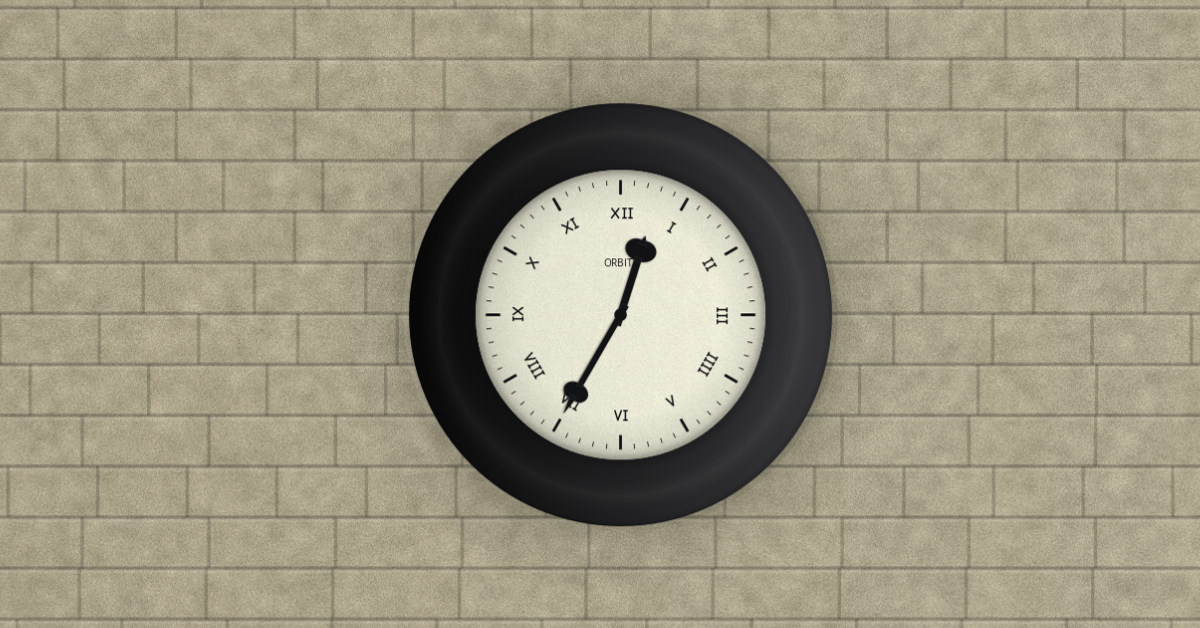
12:35
